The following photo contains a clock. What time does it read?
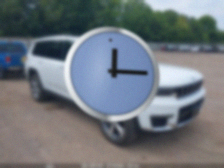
12:16
